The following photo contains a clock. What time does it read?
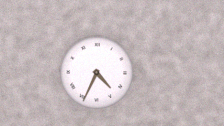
4:34
